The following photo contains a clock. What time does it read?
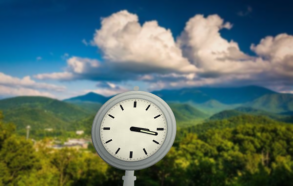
3:17
